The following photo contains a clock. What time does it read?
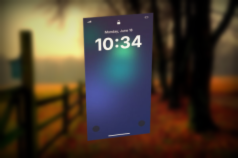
10:34
